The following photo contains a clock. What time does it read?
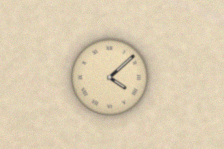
4:08
